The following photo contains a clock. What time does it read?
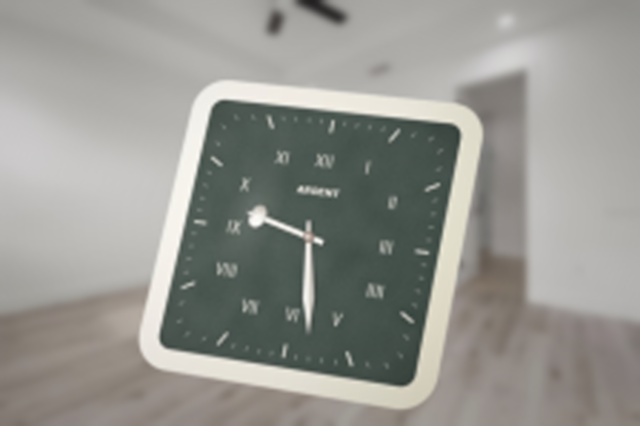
9:28
